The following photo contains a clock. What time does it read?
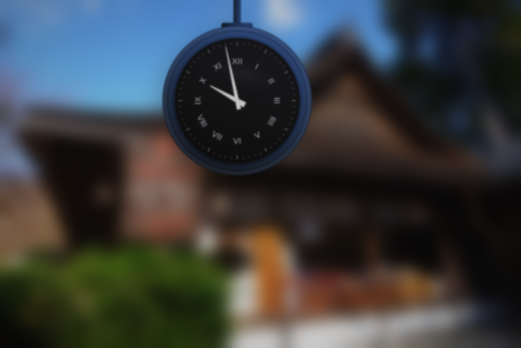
9:58
